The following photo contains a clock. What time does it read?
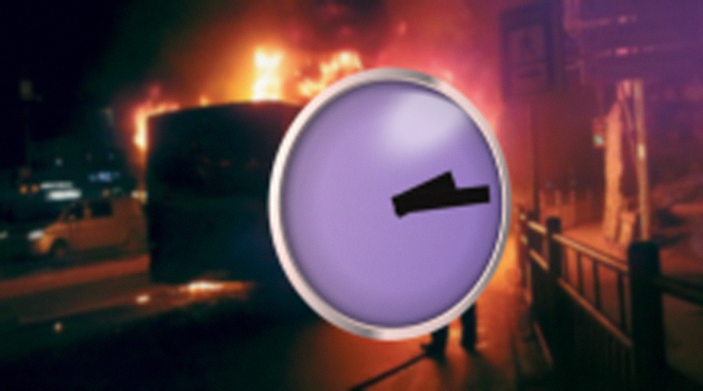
2:14
